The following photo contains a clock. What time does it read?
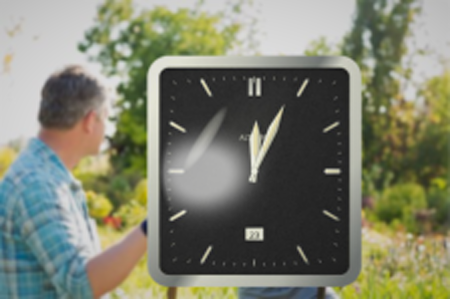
12:04
